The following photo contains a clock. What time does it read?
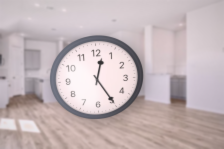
12:25
